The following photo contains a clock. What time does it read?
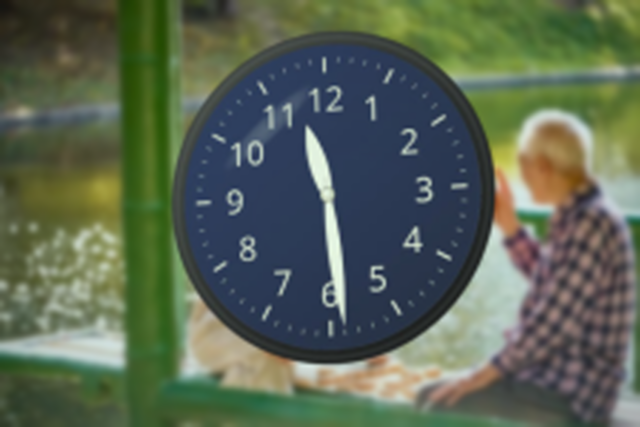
11:29
